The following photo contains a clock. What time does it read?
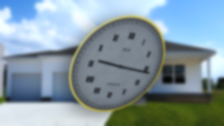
9:16
